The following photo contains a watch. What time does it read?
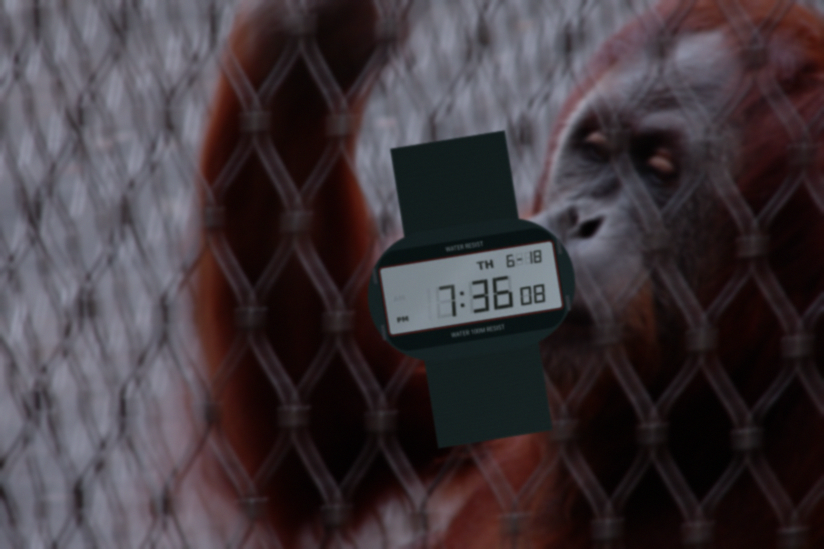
7:36:08
